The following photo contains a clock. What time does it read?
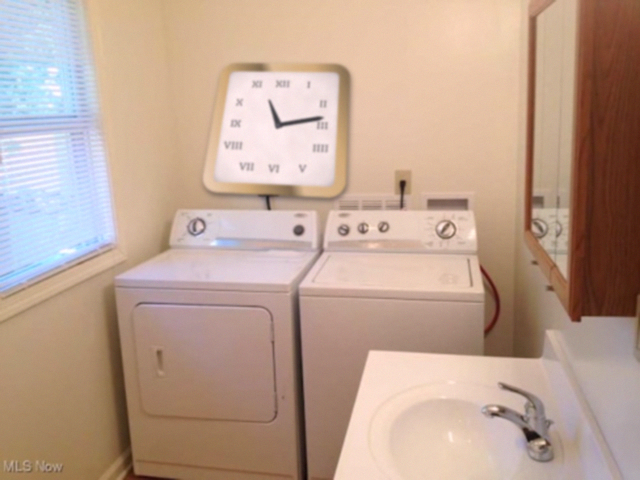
11:13
